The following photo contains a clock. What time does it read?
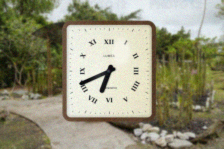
6:41
